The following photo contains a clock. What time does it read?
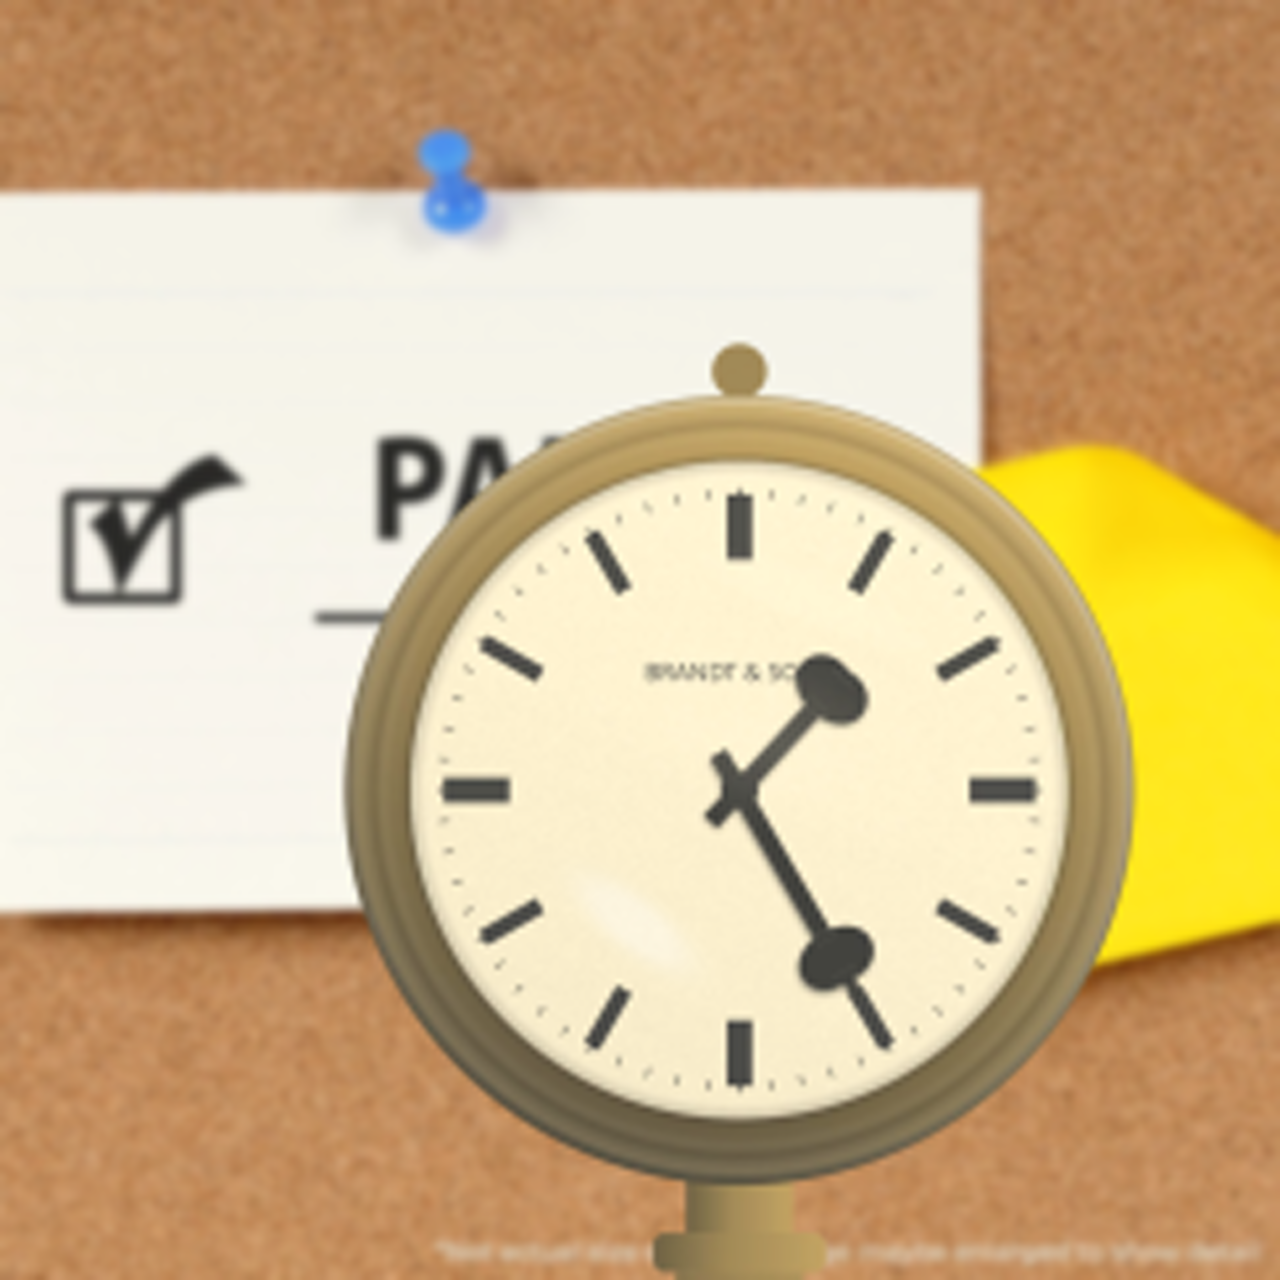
1:25
